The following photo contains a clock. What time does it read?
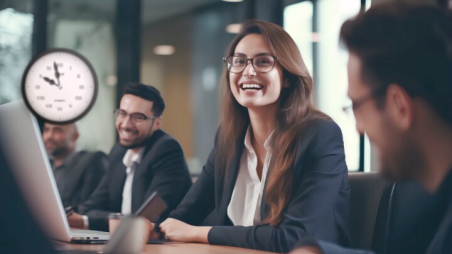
9:58
